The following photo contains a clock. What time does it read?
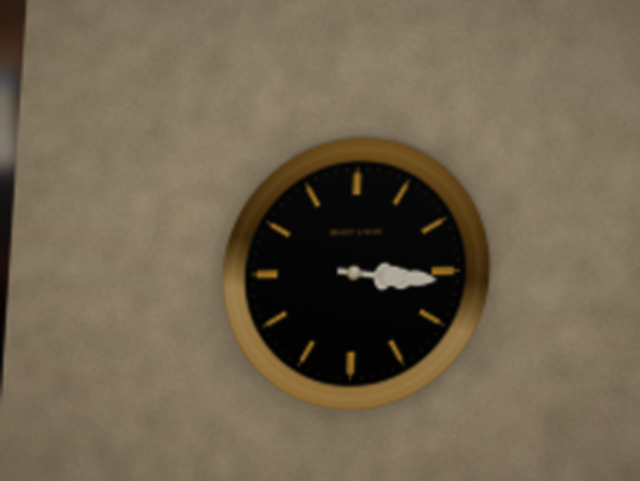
3:16
